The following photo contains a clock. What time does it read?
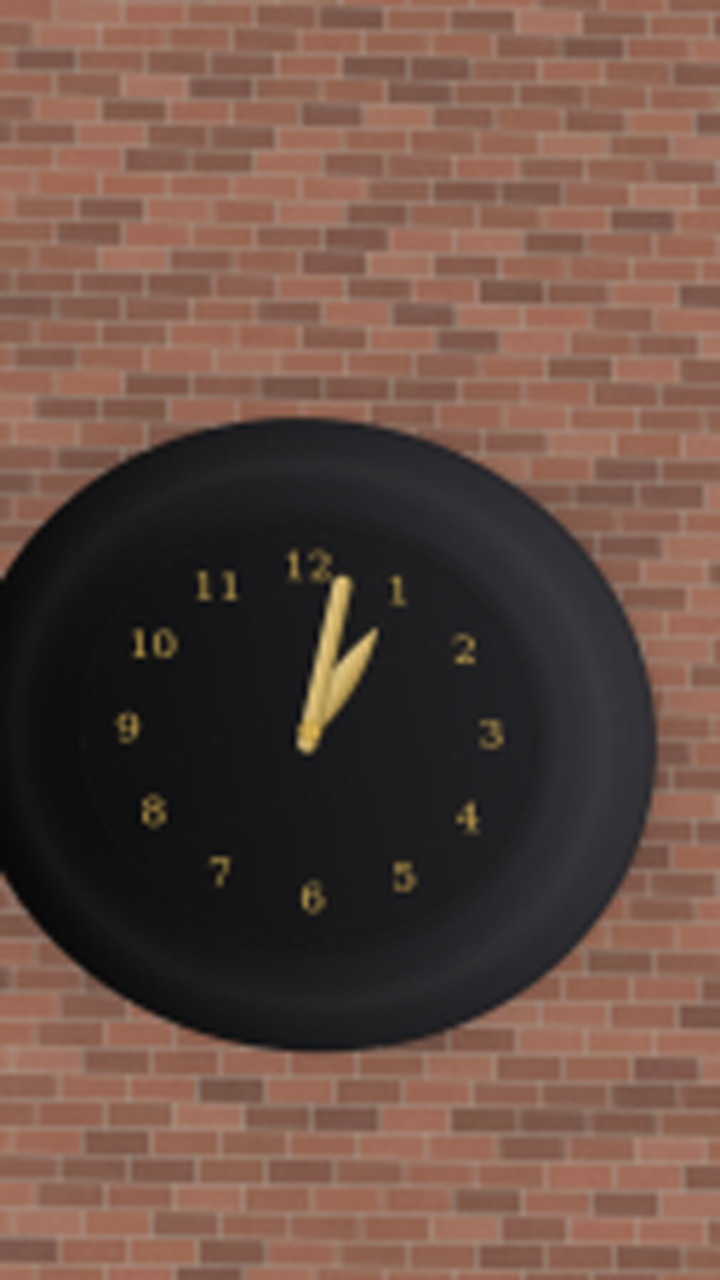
1:02
